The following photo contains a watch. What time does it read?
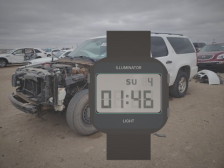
1:46
